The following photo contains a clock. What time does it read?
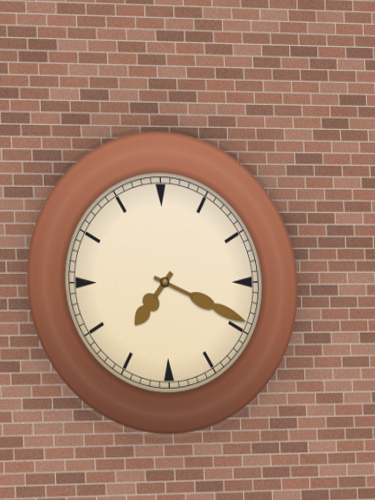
7:19
